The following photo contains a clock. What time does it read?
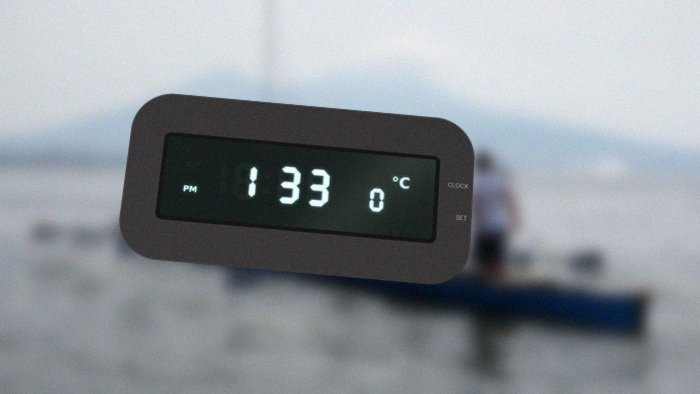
1:33
